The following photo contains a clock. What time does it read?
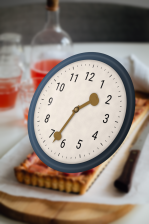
1:33
